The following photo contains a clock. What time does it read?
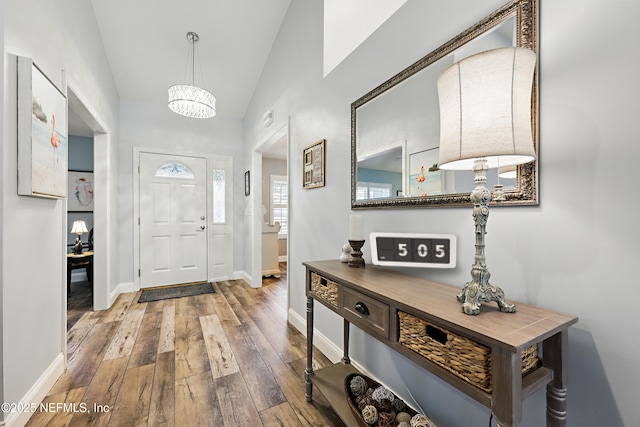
5:05
